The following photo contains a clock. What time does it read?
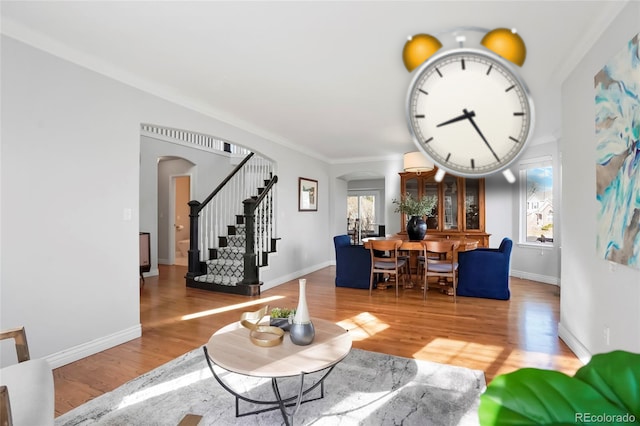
8:25
